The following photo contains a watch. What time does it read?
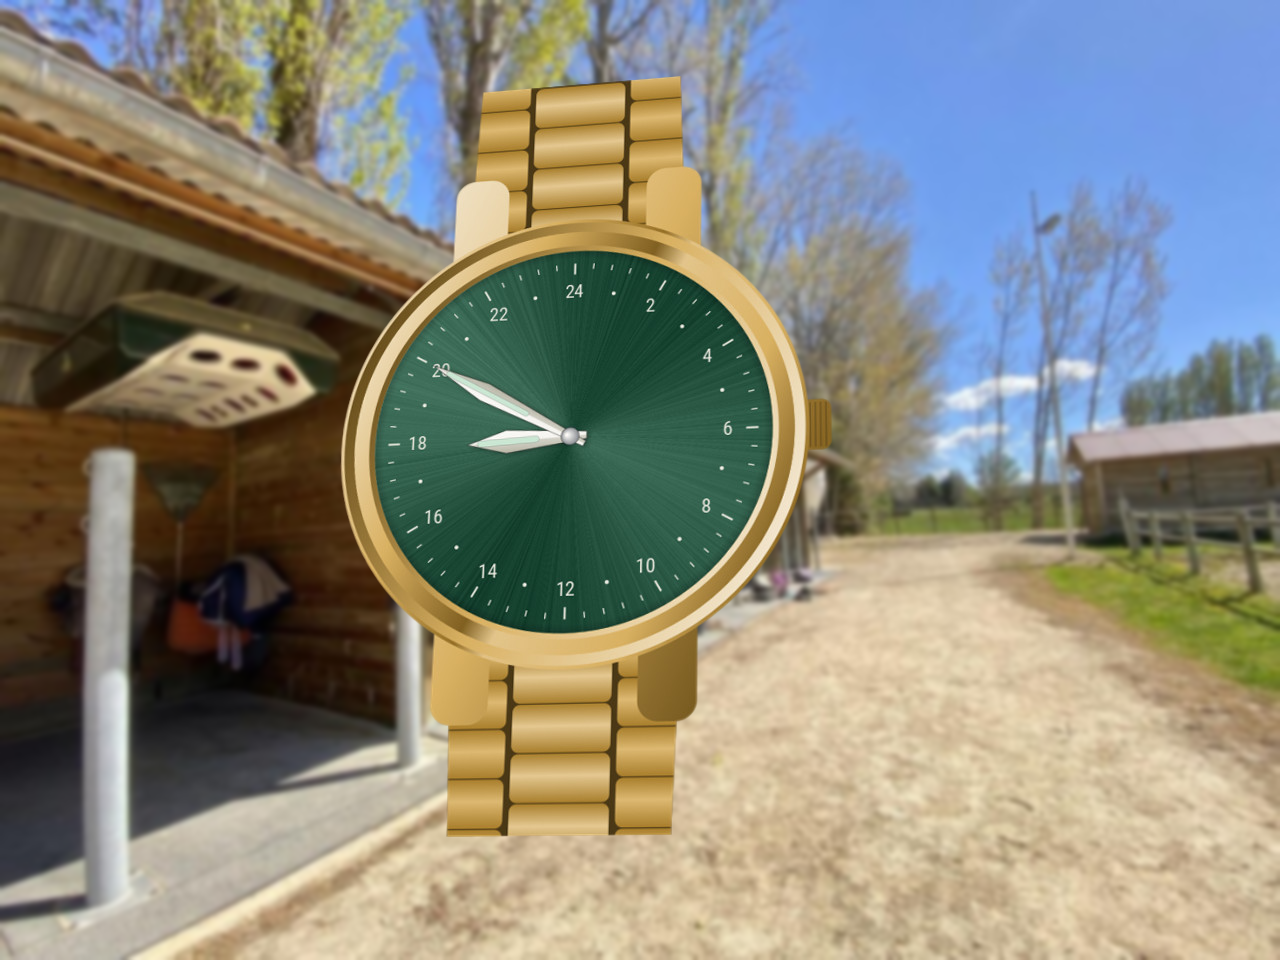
17:50
